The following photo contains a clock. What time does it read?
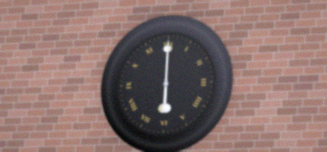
6:00
